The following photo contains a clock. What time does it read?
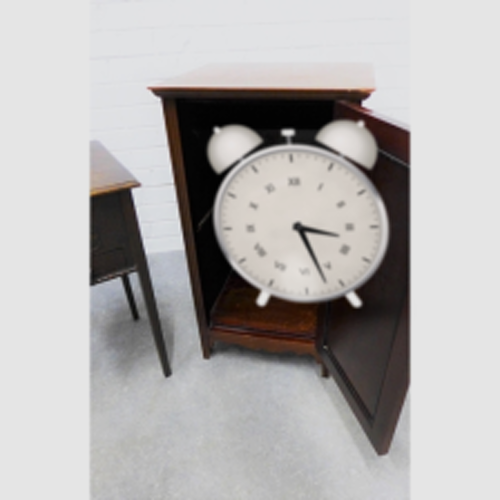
3:27
